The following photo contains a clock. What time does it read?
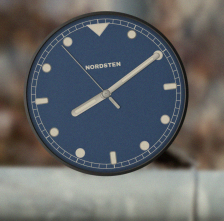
8:09:54
